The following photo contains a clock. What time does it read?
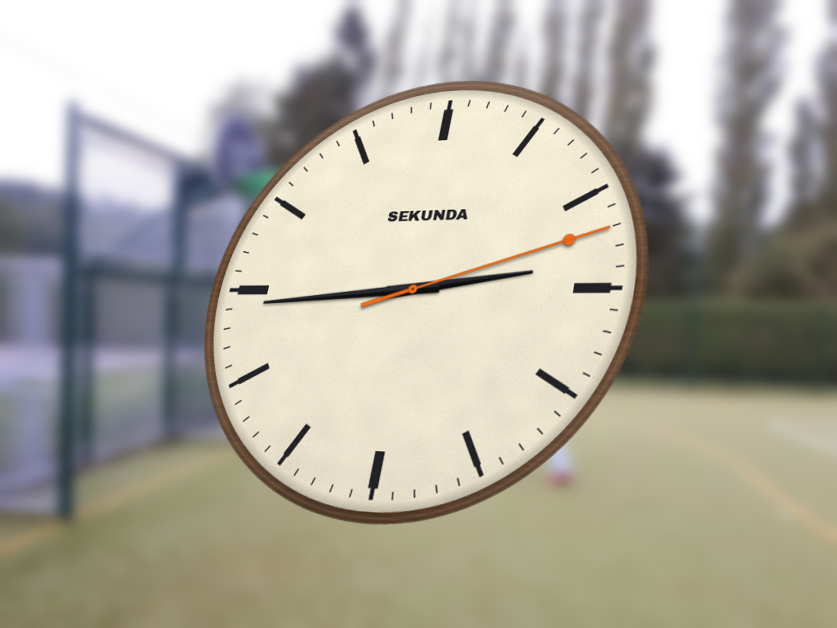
2:44:12
